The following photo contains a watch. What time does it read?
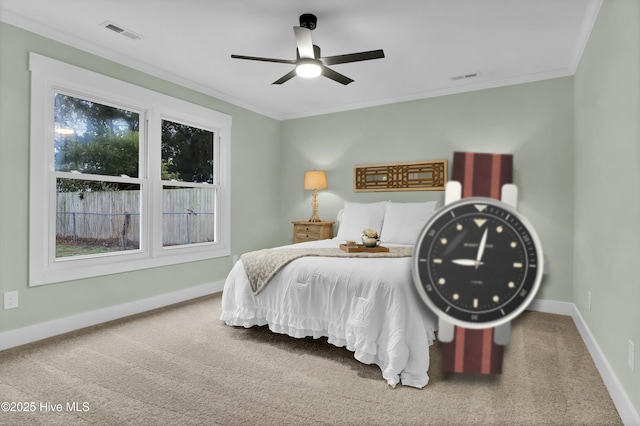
9:02
